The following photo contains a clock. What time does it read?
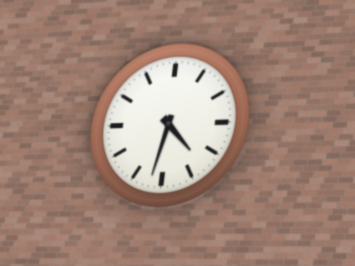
4:32
